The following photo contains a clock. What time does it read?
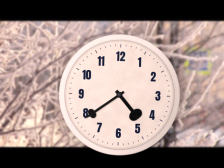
4:39
